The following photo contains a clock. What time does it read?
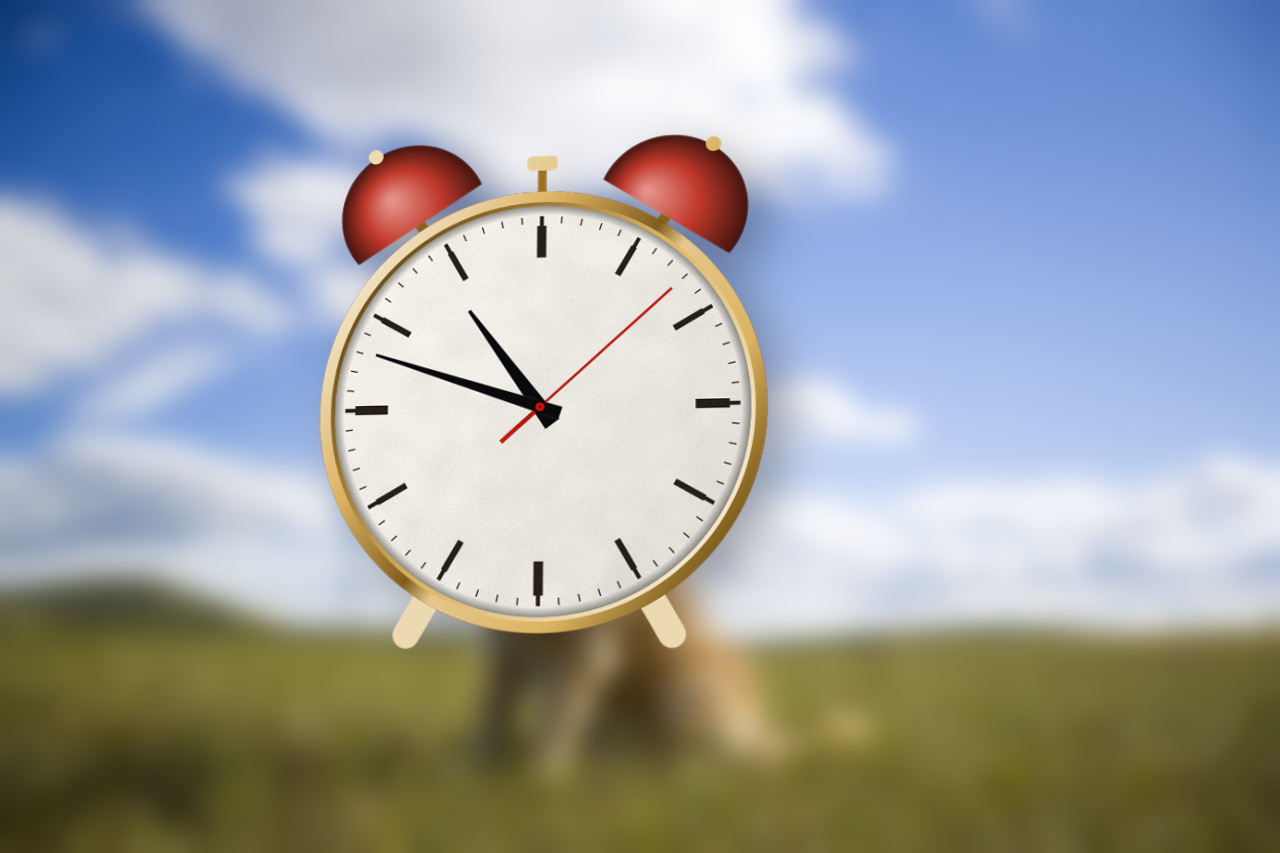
10:48:08
